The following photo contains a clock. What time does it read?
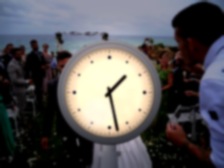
1:28
